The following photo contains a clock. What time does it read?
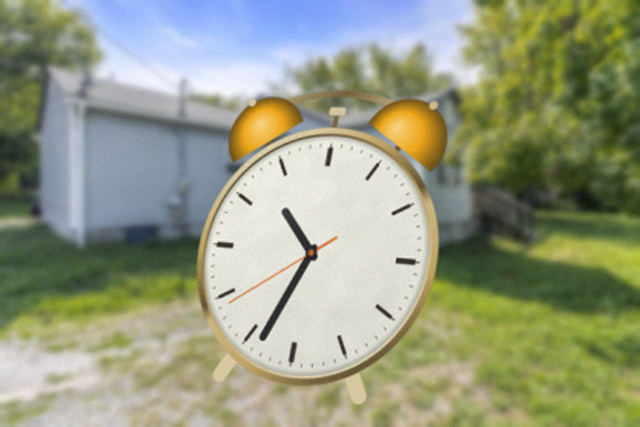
10:33:39
